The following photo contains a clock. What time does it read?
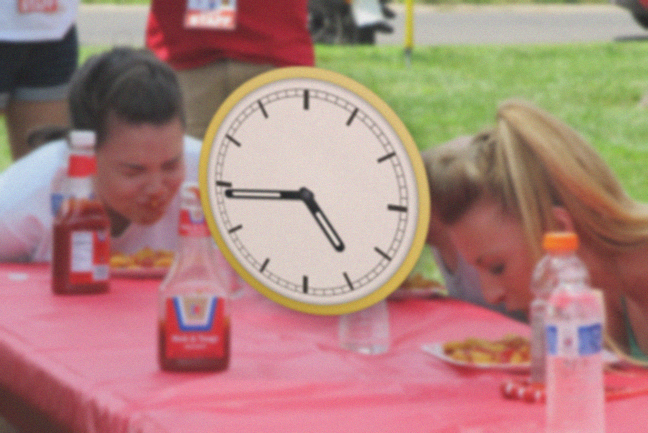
4:44
